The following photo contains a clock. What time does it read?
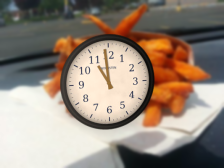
10:59
